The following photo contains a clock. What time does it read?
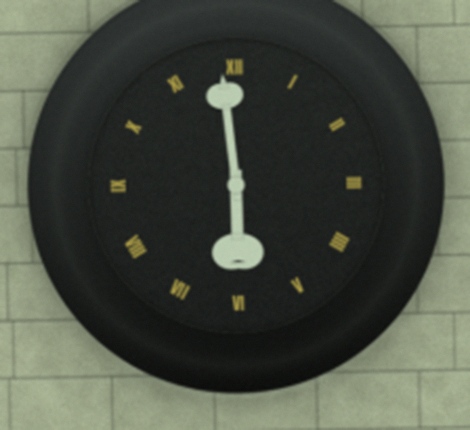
5:59
